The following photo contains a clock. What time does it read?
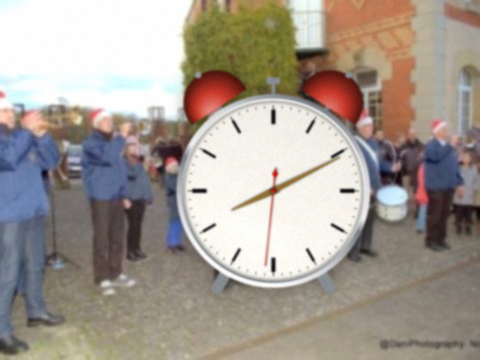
8:10:31
